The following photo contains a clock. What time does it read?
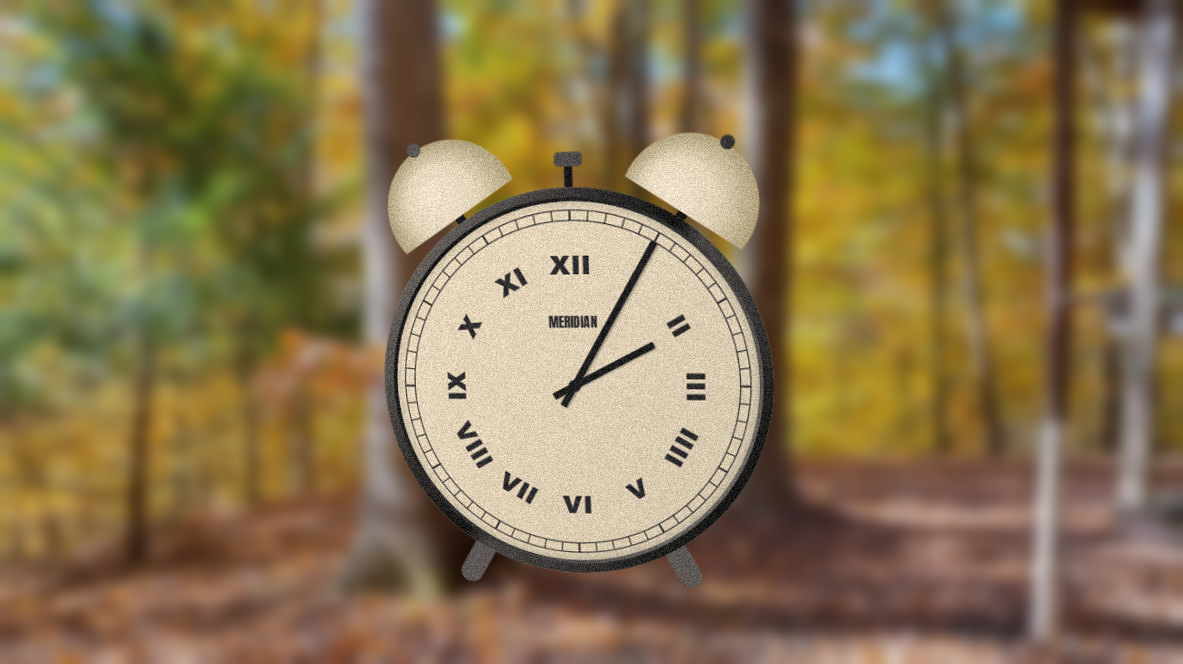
2:05
